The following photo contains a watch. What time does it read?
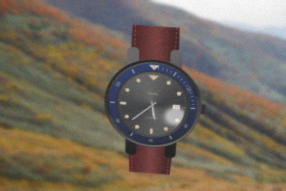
5:38
